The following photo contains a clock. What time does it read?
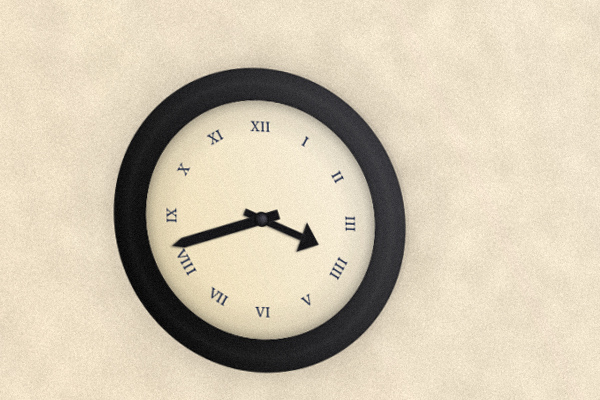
3:42
